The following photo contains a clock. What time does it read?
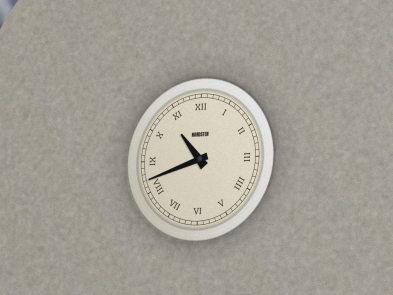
10:42
